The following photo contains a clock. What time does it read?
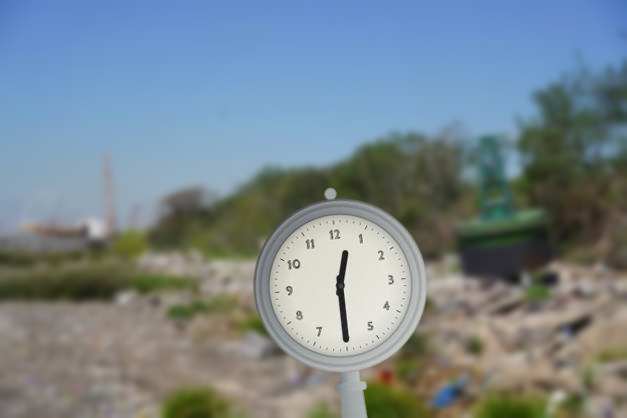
12:30
